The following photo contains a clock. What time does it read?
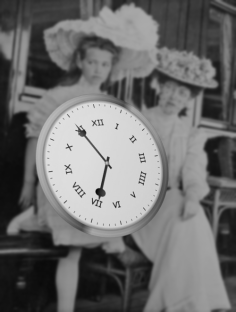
6:55
